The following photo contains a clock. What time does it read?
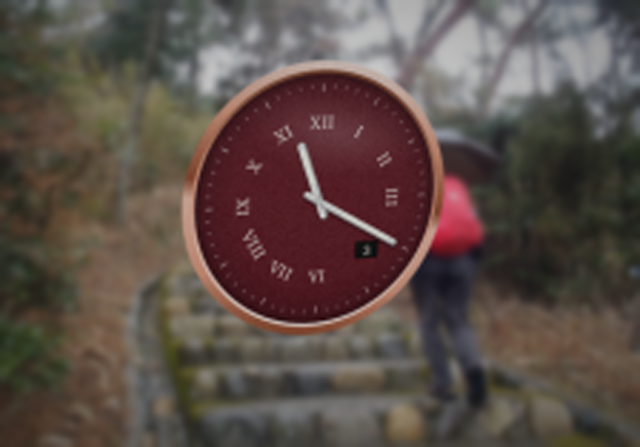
11:20
